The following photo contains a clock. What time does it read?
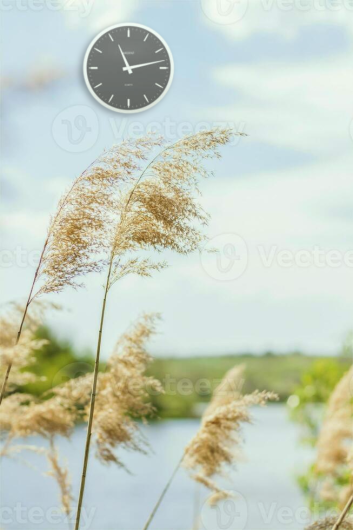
11:13
